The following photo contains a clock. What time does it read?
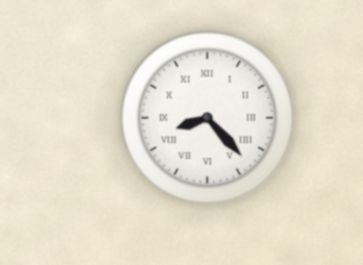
8:23
